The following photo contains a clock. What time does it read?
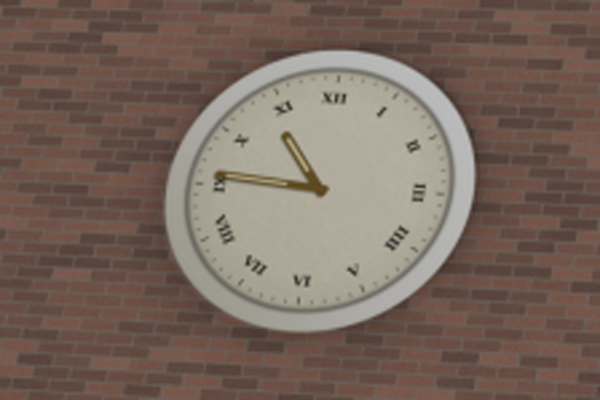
10:46
